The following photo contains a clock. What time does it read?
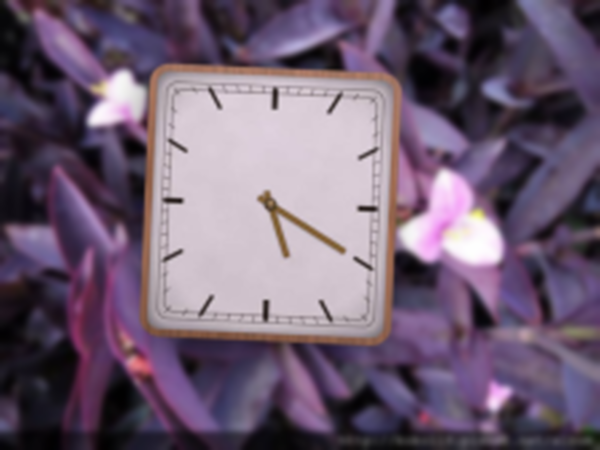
5:20
